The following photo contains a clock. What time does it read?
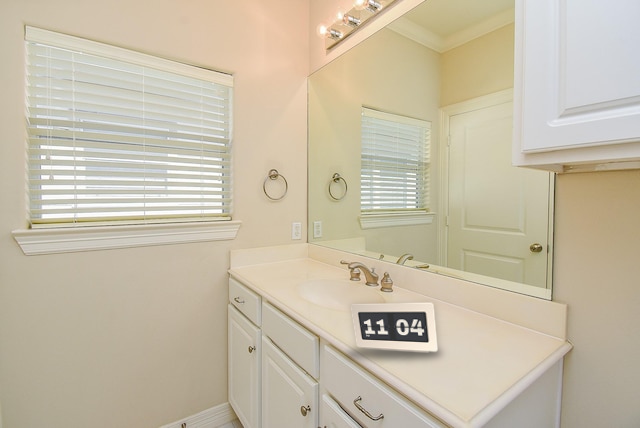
11:04
